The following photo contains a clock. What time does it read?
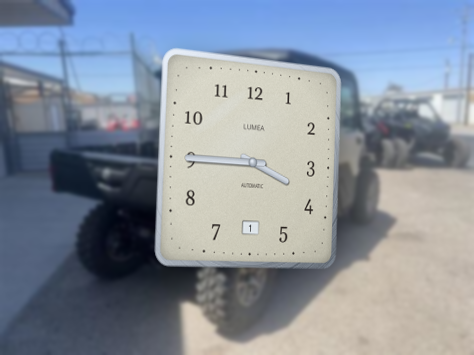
3:45
